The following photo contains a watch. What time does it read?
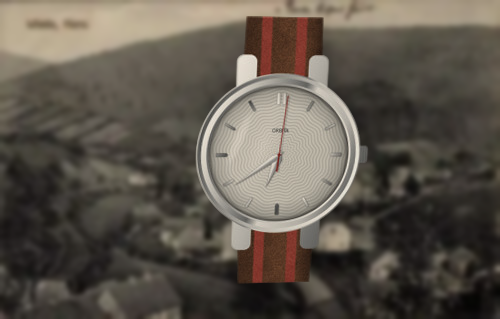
6:39:01
